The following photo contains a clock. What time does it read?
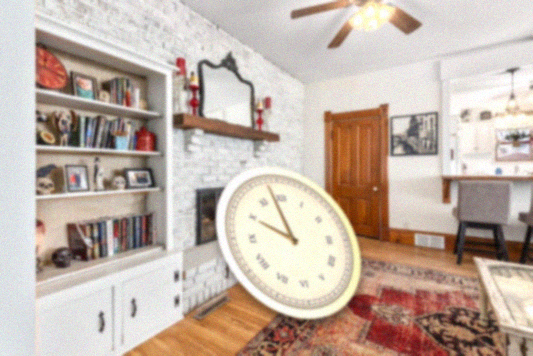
9:58
